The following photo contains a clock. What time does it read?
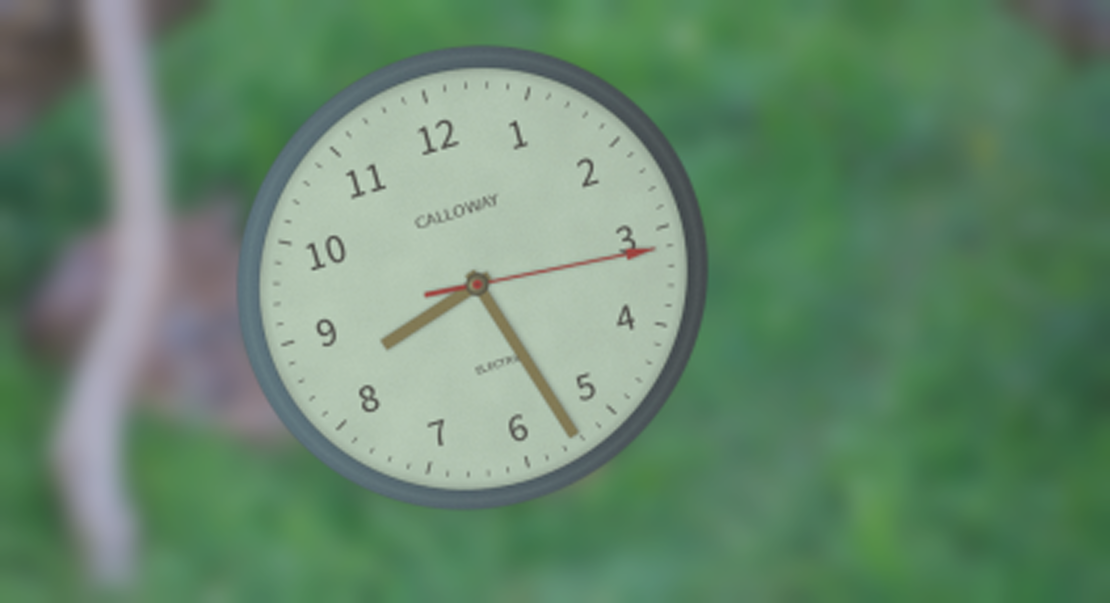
8:27:16
